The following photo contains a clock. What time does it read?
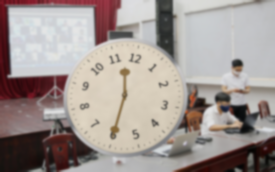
11:30
